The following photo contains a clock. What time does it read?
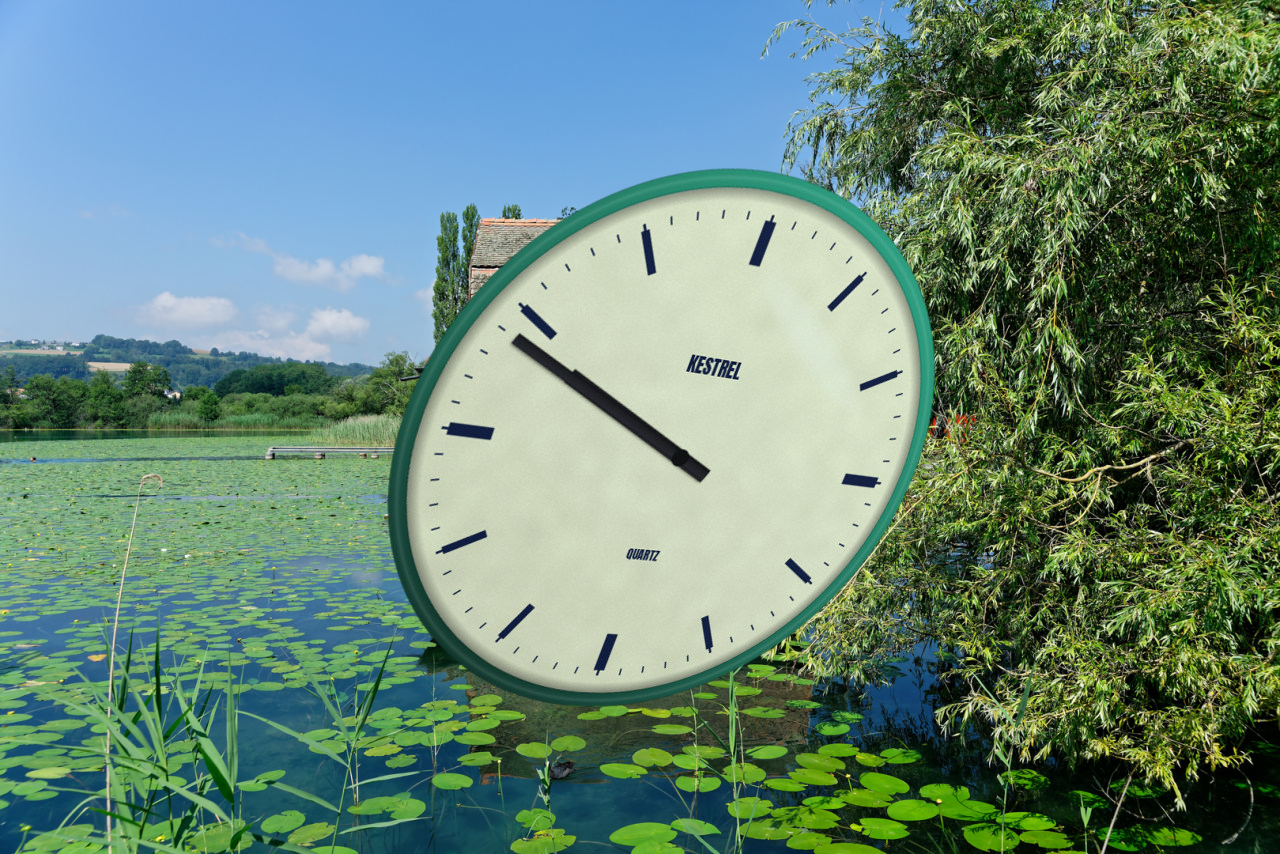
9:49
